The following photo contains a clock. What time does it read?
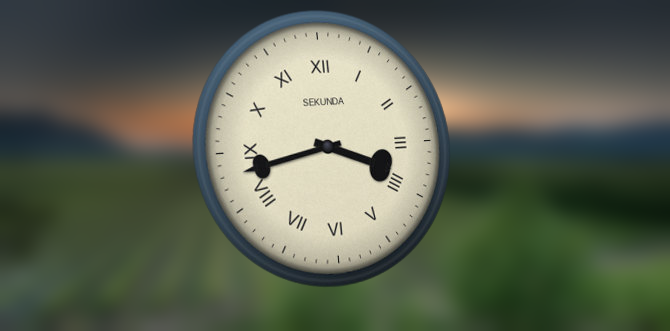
3:43
